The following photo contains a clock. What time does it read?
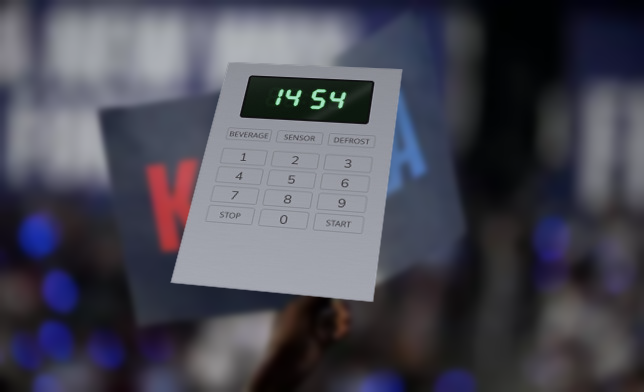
14:54
